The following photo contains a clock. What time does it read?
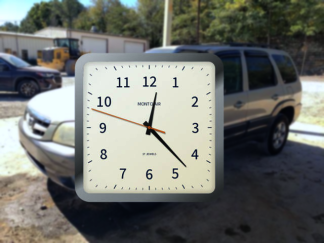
12:22:48
